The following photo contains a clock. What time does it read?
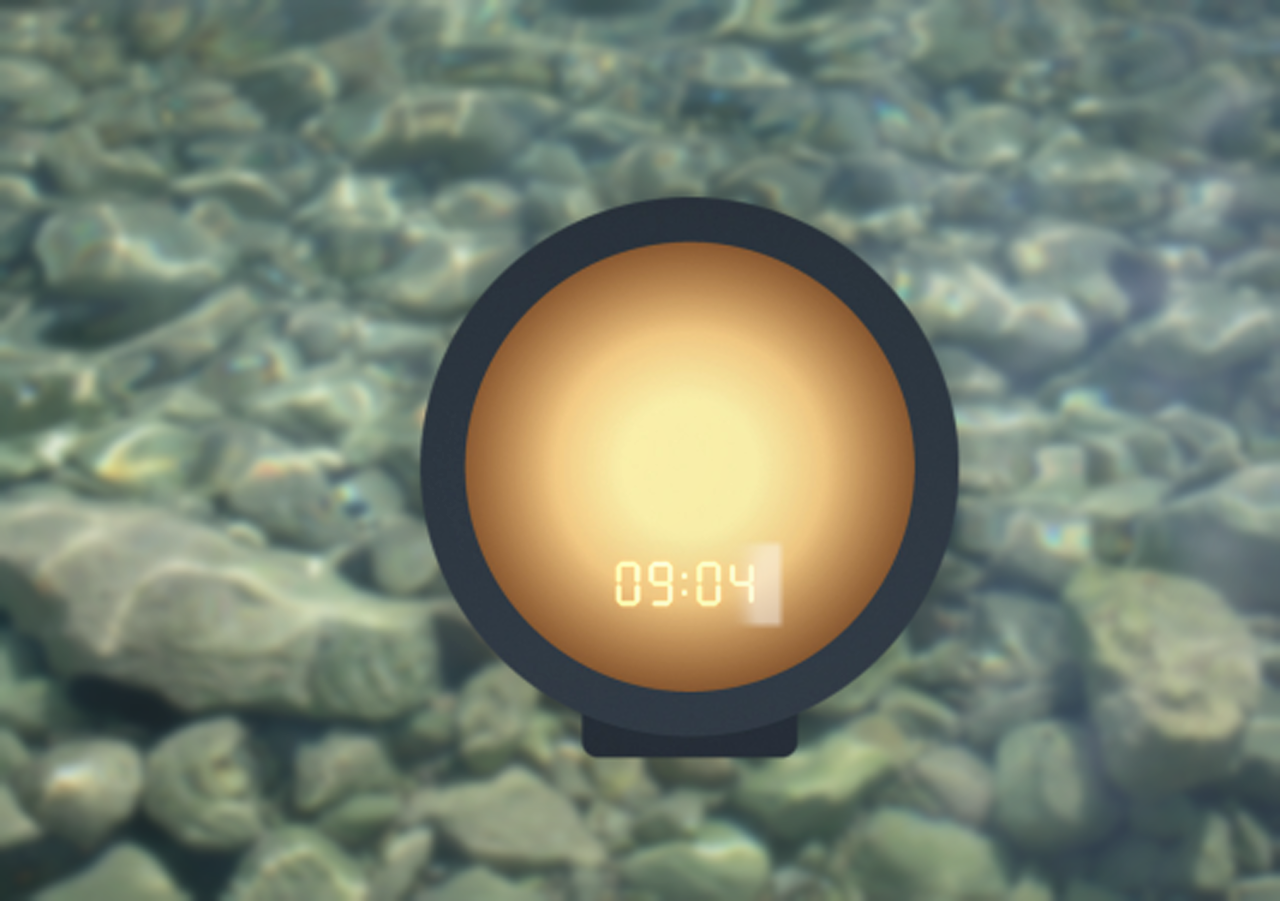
9:04
